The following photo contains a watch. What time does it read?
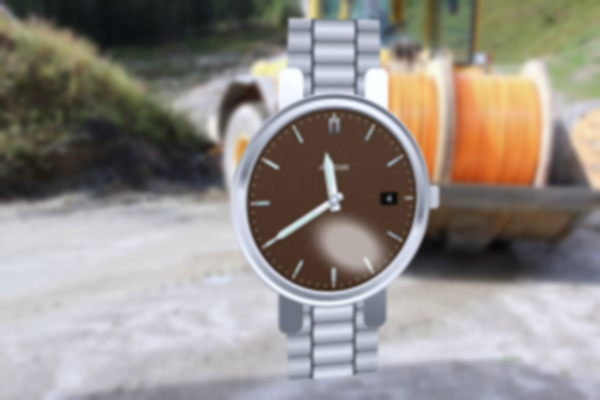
11:40
